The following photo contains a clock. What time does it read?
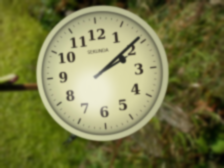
2:09
